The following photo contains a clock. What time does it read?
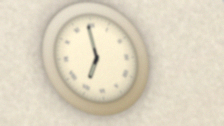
6:59
